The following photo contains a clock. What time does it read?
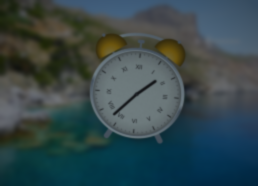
1:37
